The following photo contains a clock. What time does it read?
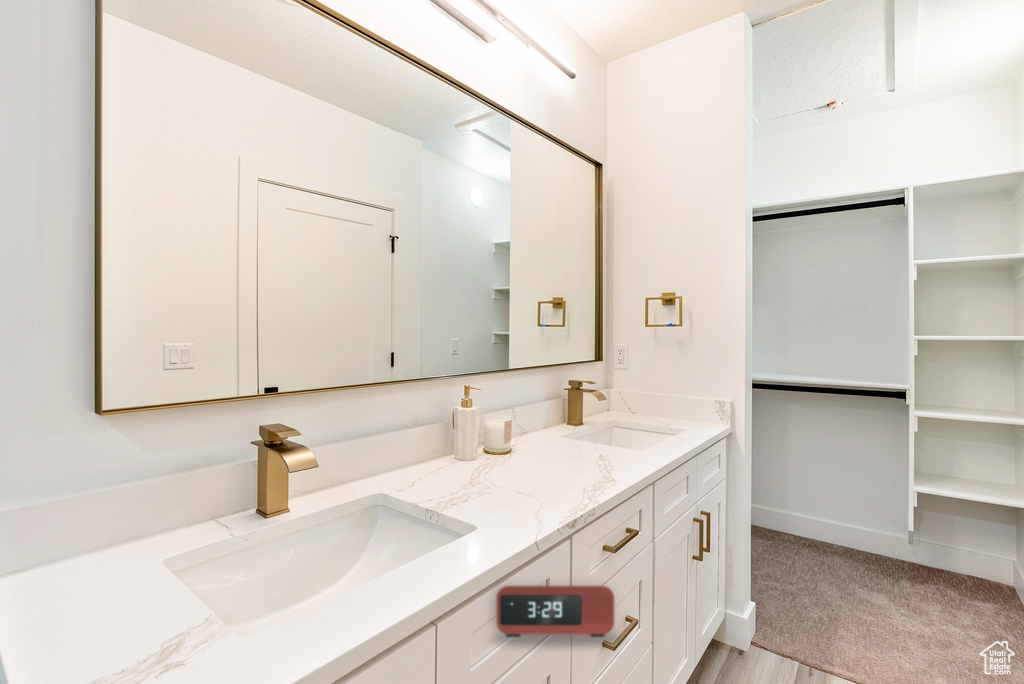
3:29
